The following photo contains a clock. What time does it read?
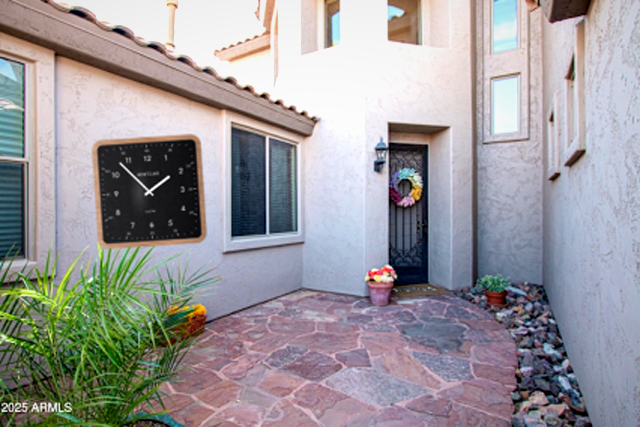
1:53
